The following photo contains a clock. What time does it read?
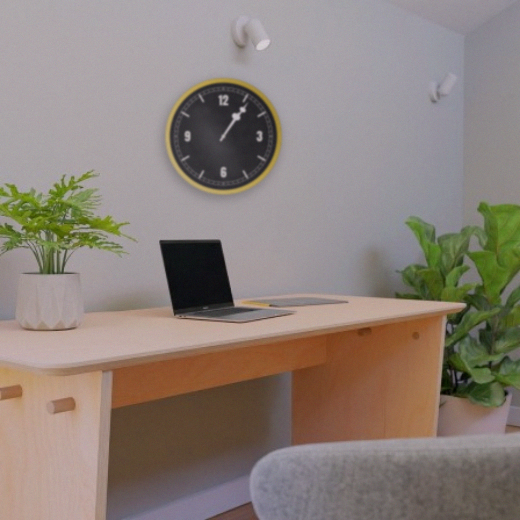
1:06
